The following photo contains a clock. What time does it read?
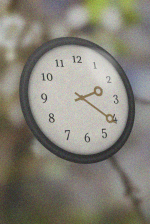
2:21
